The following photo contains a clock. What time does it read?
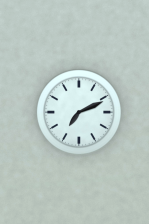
7:11
